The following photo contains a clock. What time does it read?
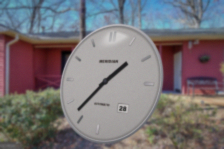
1:37
